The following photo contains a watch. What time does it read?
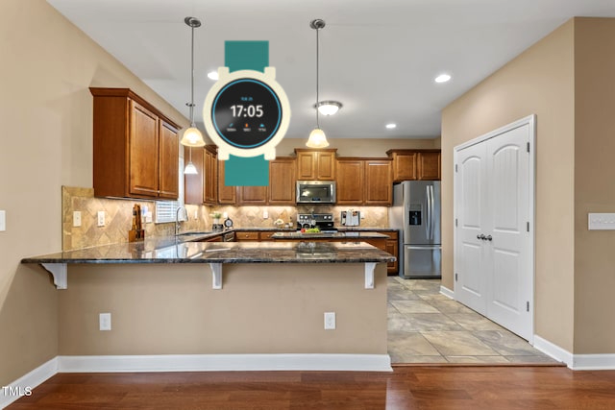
17:05
